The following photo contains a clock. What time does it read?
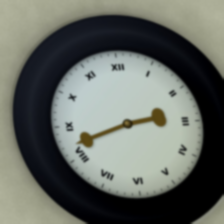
2:42
